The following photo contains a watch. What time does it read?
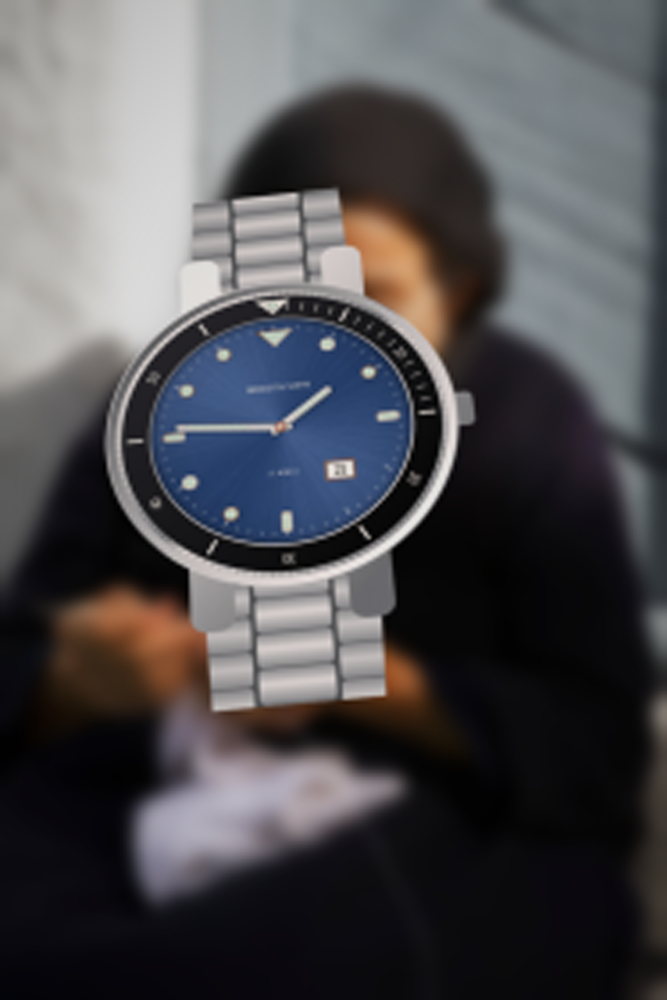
1:46
